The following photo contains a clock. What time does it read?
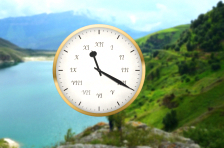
11:20
